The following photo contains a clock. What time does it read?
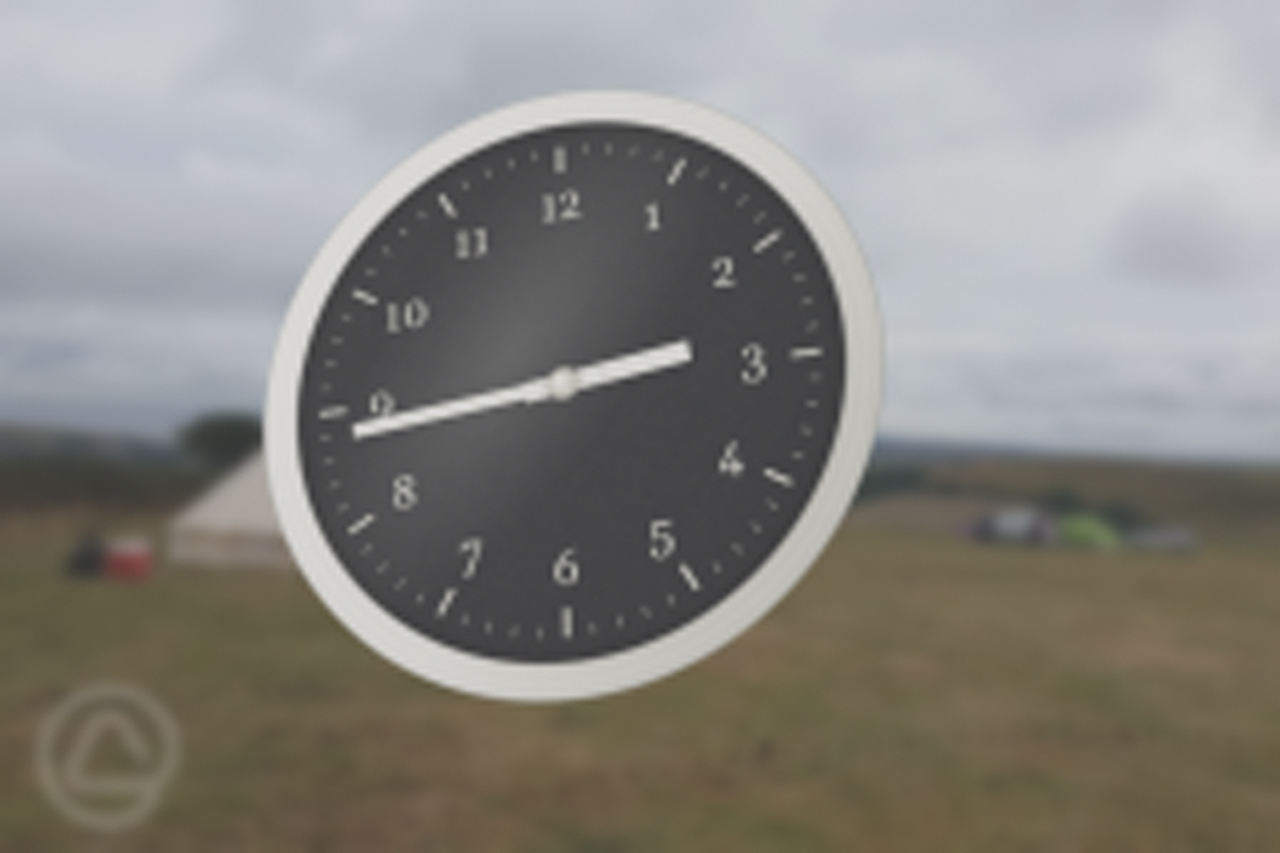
2:44
